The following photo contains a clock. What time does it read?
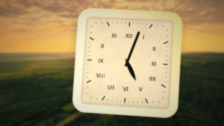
5:03
